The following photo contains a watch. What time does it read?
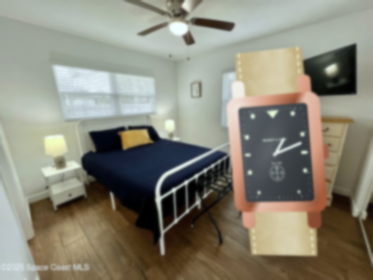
1:12
